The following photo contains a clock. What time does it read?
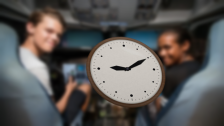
9:10
